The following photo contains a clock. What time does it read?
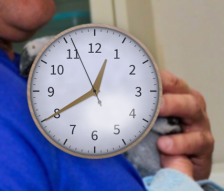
12:39:56
